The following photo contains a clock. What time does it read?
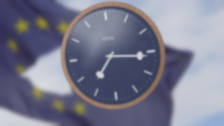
7:16
